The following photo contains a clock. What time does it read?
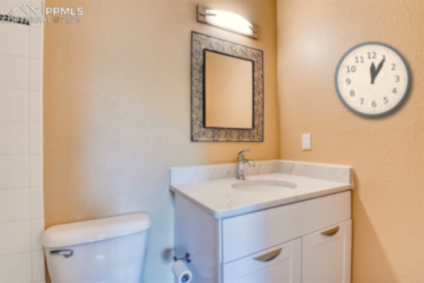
12:05
